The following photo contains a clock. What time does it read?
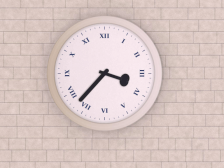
3:37
